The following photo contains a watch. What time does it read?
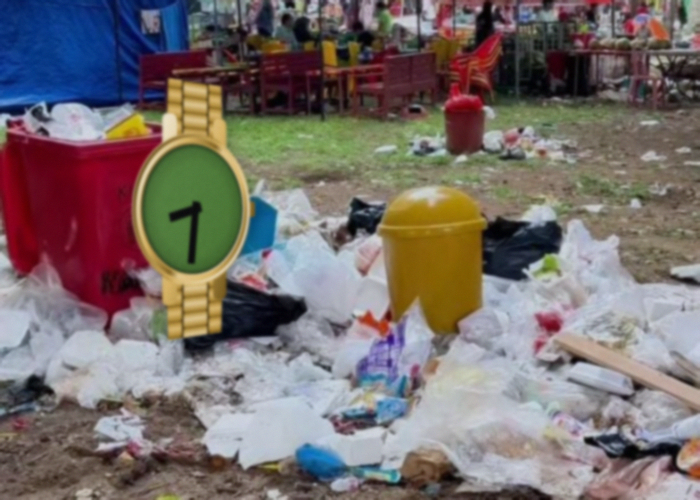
8:31
